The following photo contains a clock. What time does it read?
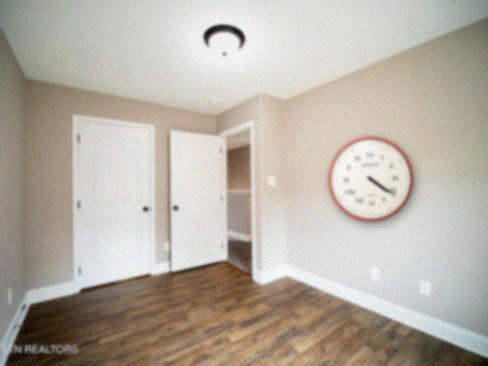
4:21
